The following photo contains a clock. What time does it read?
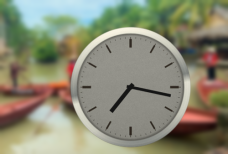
7:17
